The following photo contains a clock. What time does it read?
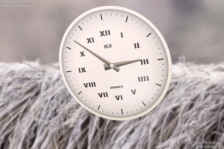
2:52
